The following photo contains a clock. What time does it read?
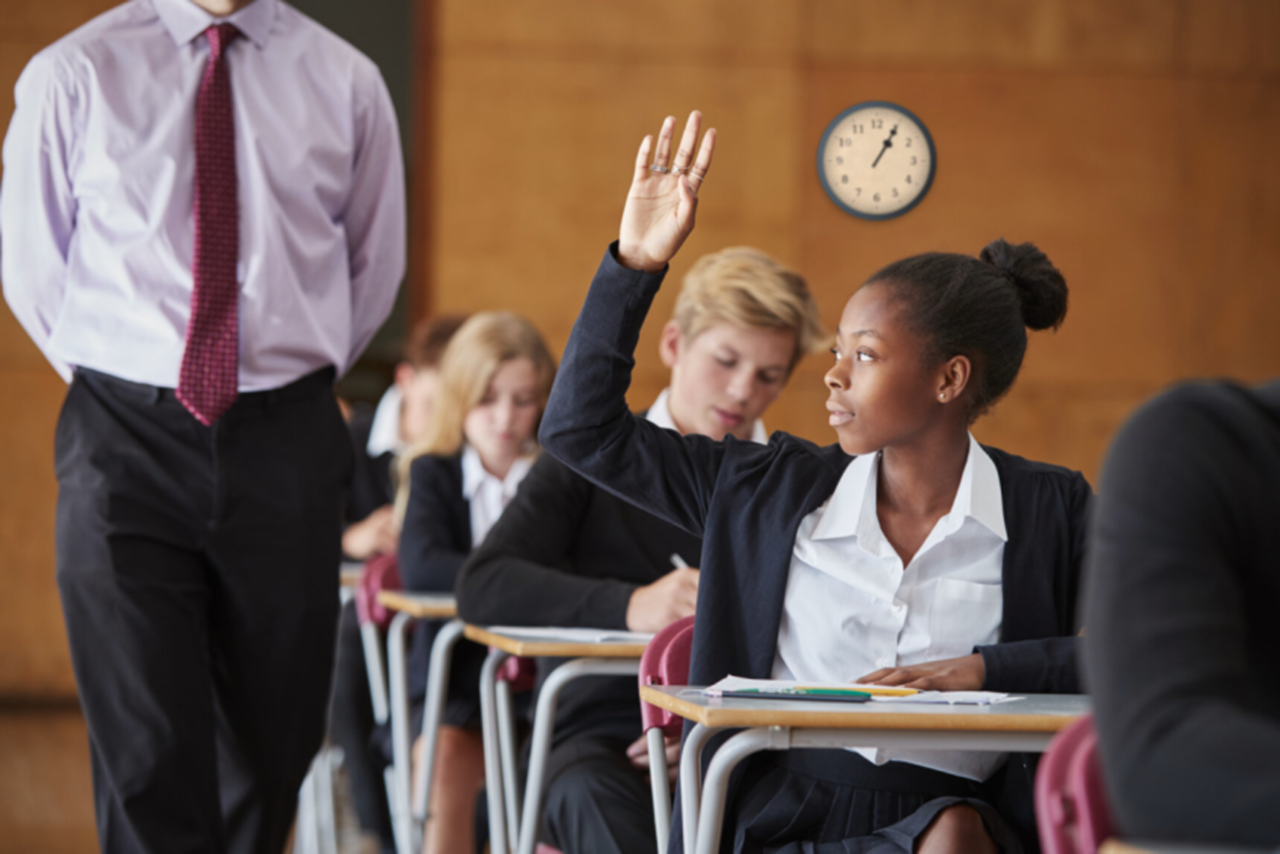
1:05
